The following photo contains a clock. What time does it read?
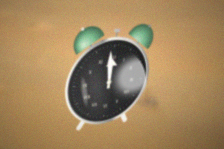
11:59
